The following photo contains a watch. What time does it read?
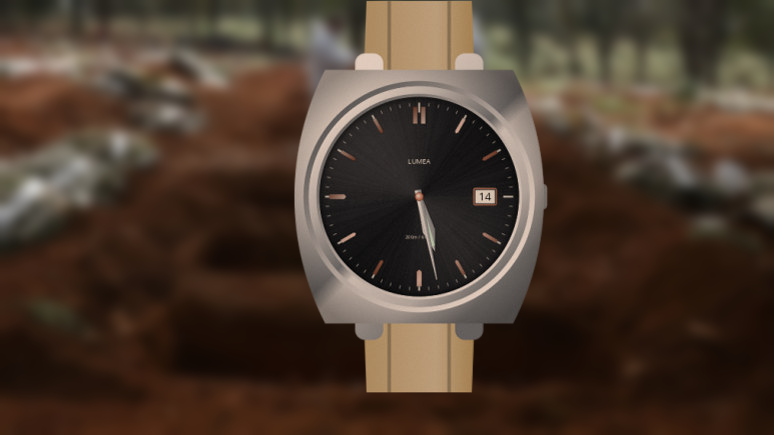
5:28
